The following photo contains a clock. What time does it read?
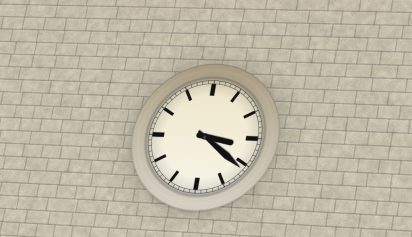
3:21
